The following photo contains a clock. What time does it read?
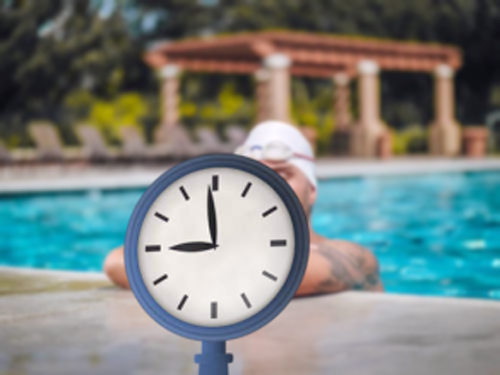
8:59
